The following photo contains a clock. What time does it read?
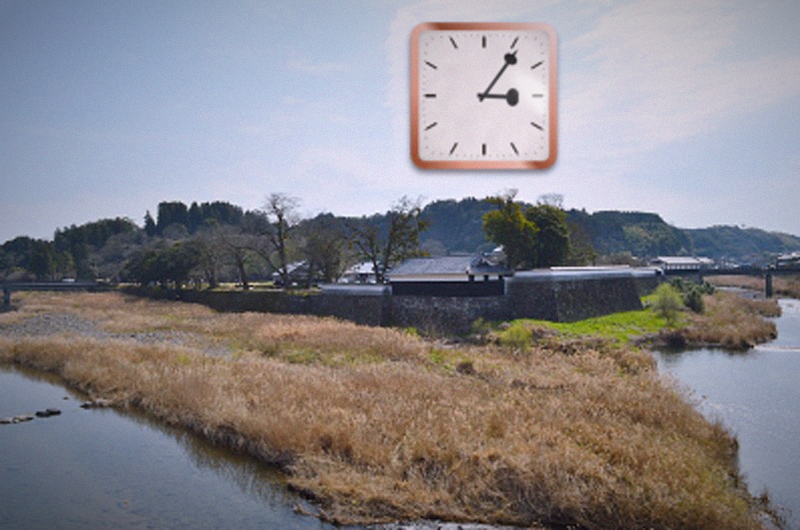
3:06
